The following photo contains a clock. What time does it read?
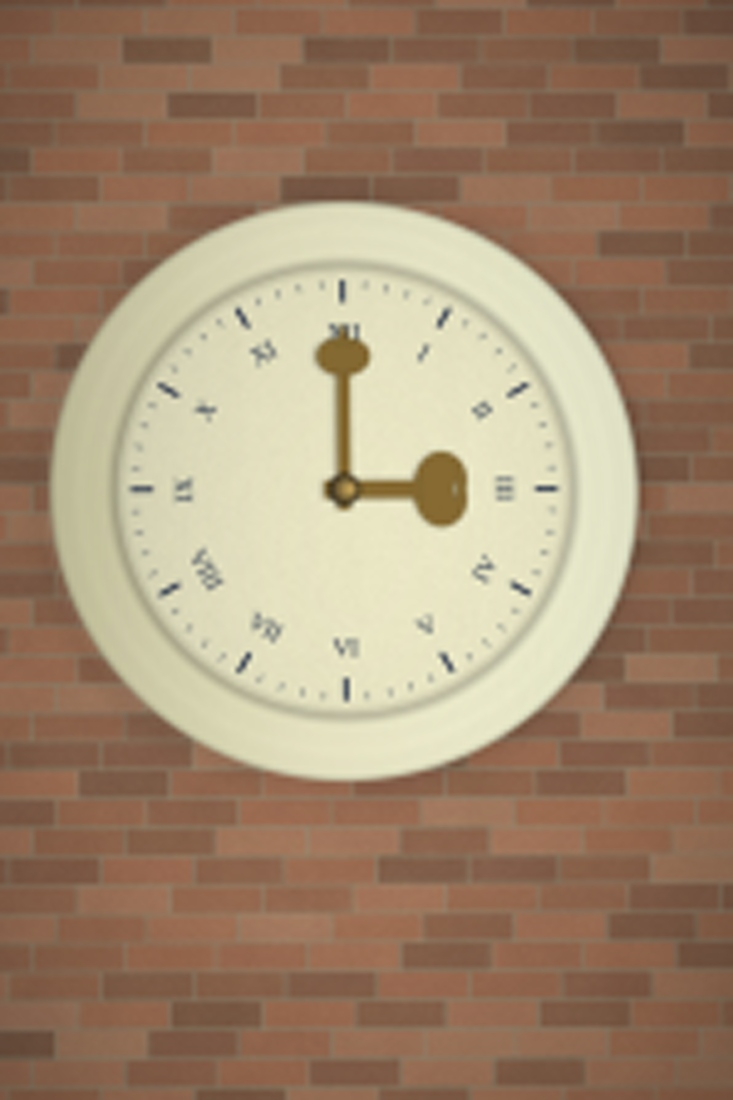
3:00
